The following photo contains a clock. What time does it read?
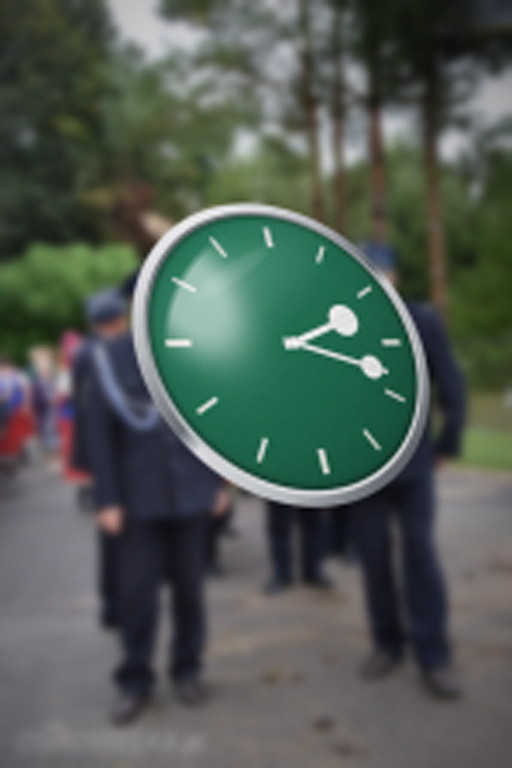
2:18
